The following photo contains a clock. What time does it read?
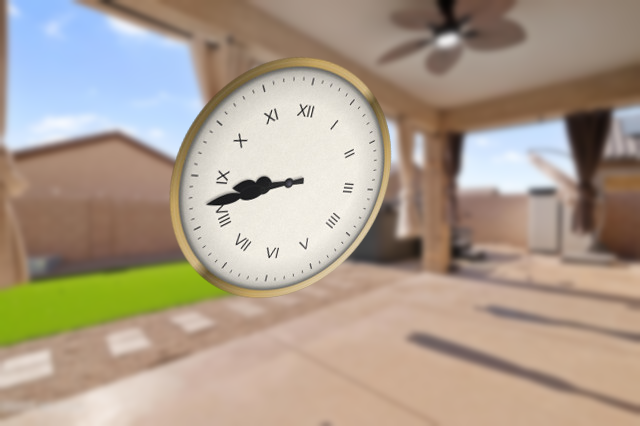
8:42
